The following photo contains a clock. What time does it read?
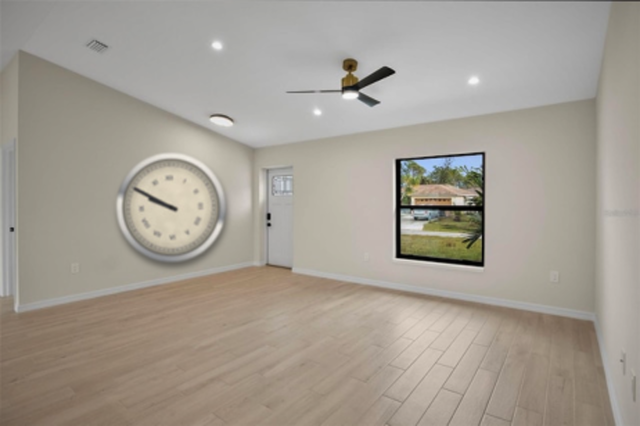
9:50
